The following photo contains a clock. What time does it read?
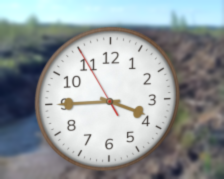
3:44:55
